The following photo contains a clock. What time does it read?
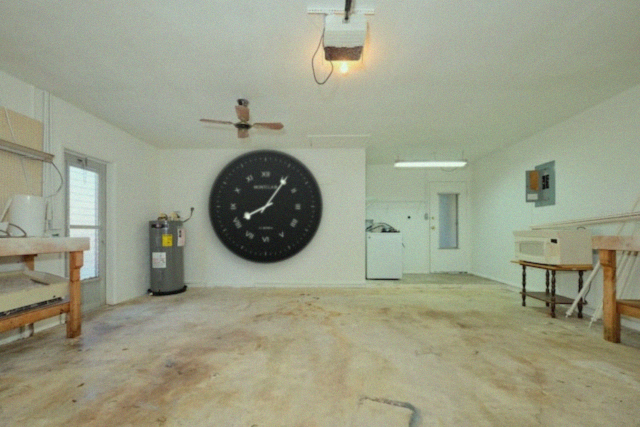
8:06
